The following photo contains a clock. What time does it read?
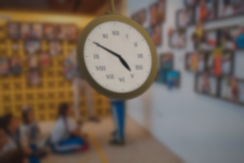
4:50
